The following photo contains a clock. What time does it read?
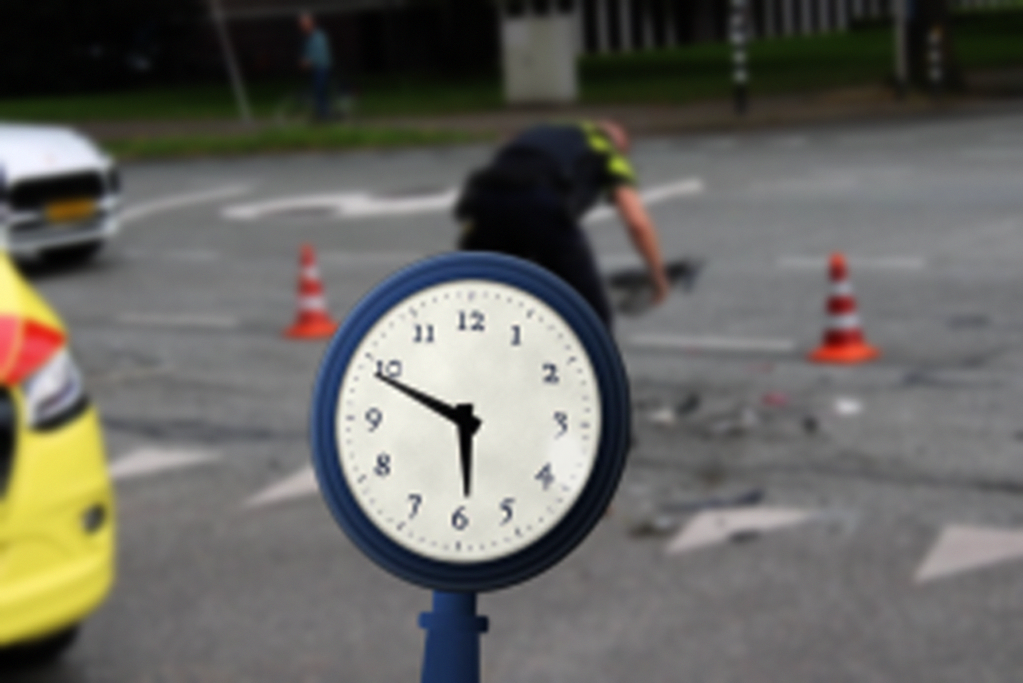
5:49
